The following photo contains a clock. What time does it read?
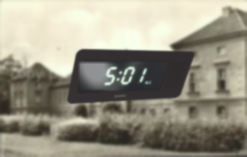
5:01
